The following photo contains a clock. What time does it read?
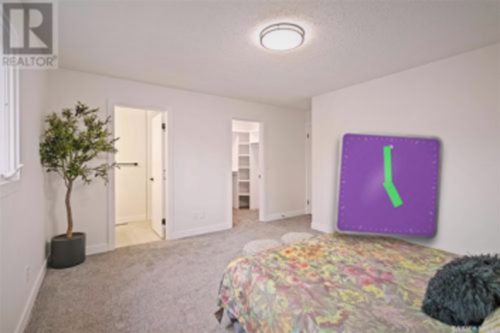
4:59
